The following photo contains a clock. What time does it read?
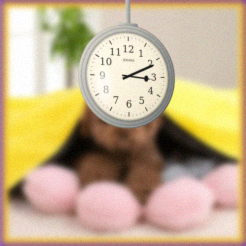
3:11
